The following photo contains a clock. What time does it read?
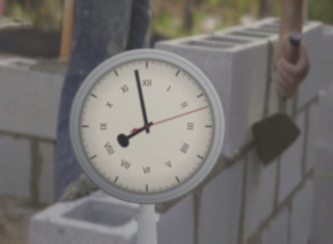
7:58:12
